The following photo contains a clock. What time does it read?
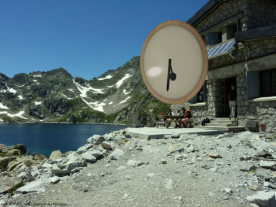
5:31
